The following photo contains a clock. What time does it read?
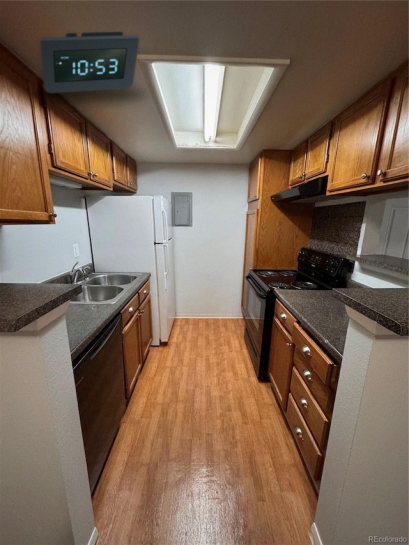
10:53
